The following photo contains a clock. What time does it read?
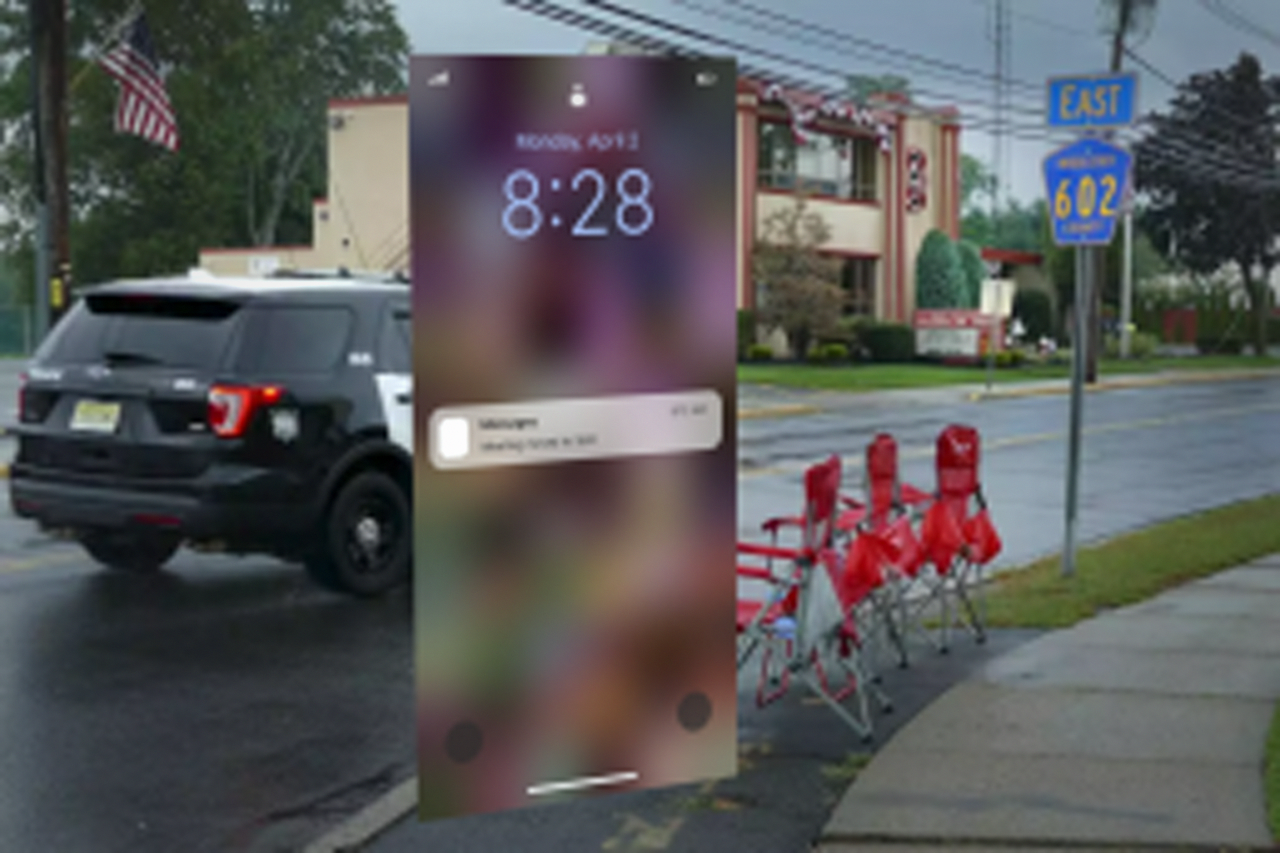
8:28
